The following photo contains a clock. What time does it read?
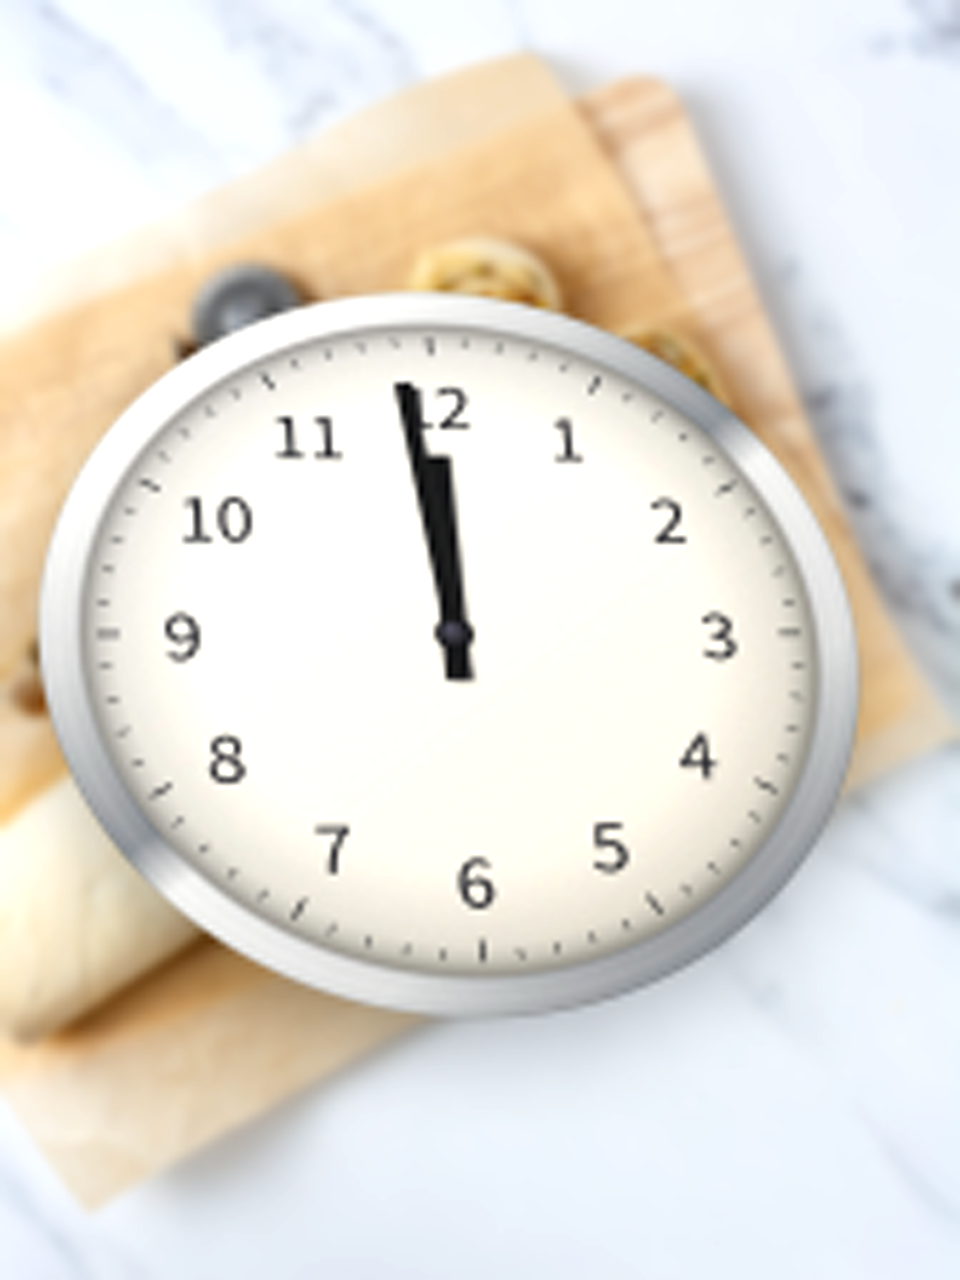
11:59
